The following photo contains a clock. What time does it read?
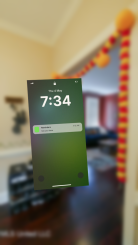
7:34
